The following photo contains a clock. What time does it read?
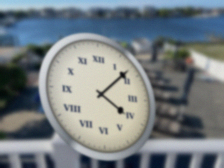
4:08
